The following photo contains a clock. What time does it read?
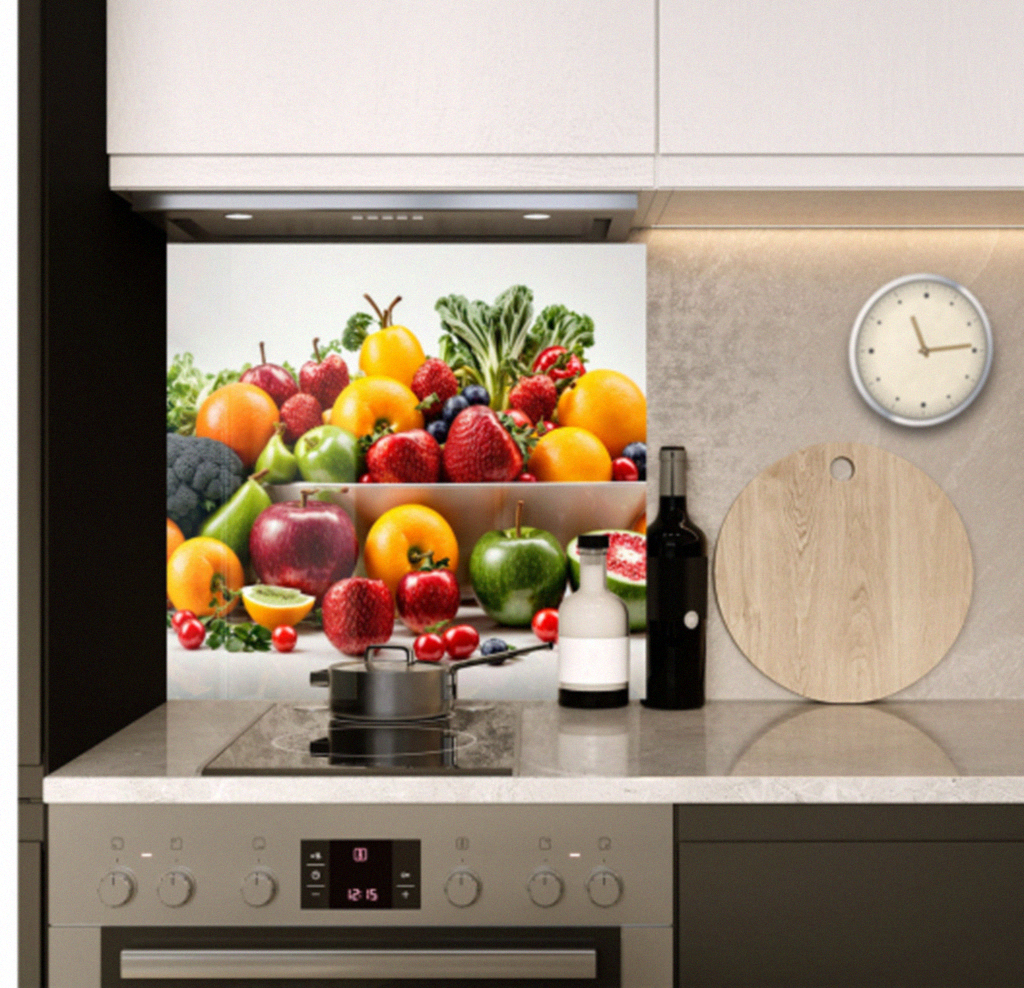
11:14
